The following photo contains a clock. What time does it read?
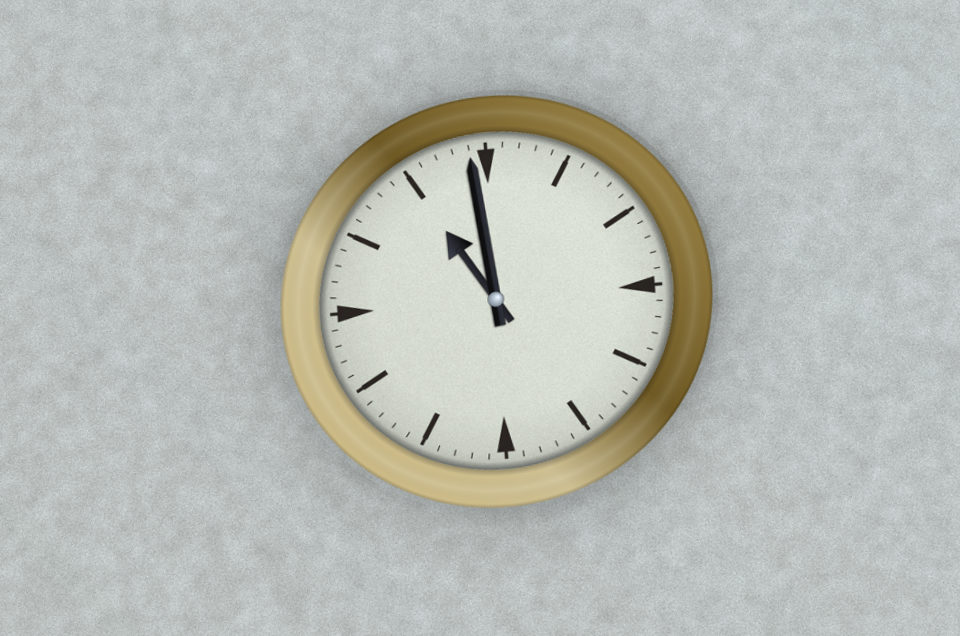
10:59
